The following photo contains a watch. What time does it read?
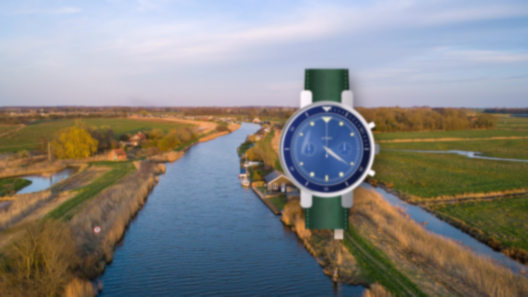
4:21
